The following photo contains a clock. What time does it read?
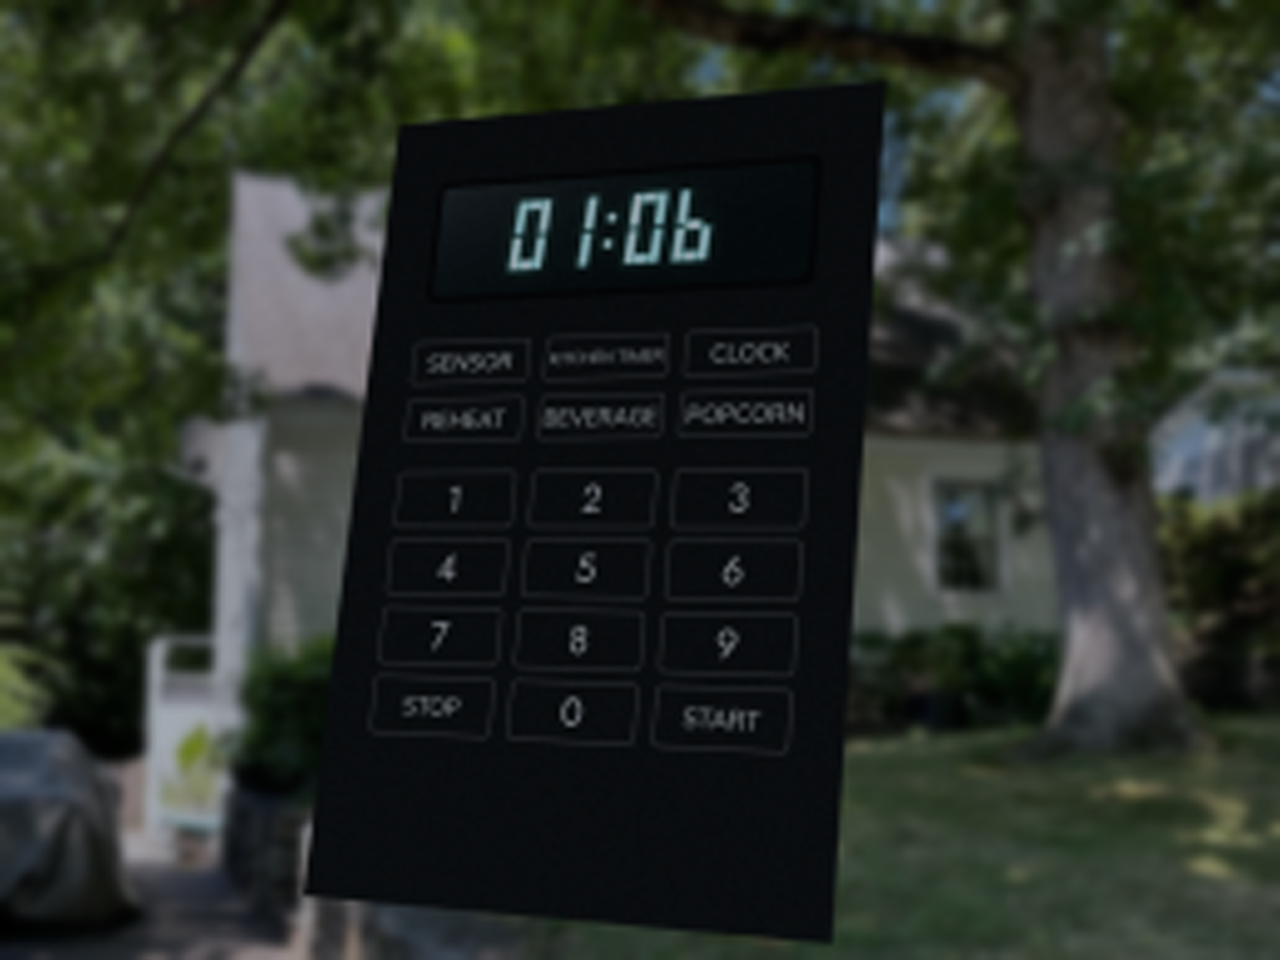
1:06
